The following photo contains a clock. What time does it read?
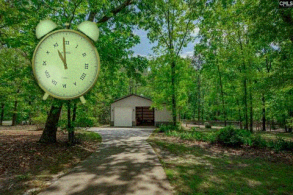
10:59
